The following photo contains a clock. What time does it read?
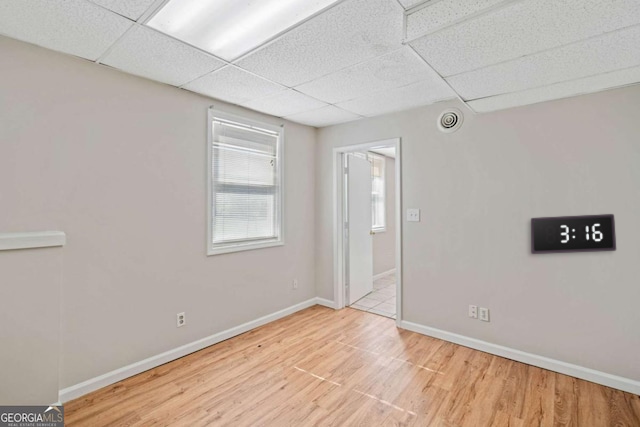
3:16
